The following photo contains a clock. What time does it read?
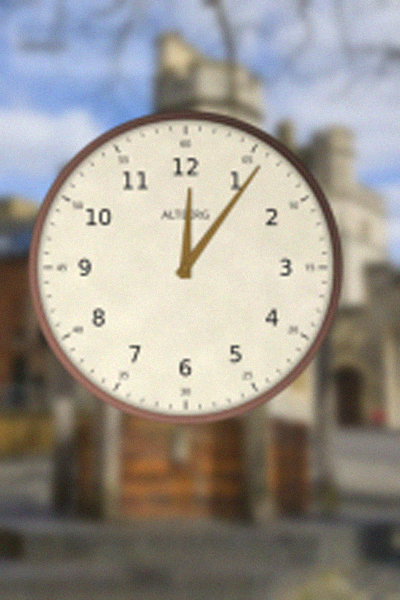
12:06
